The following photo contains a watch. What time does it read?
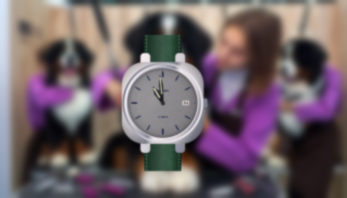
10:59
